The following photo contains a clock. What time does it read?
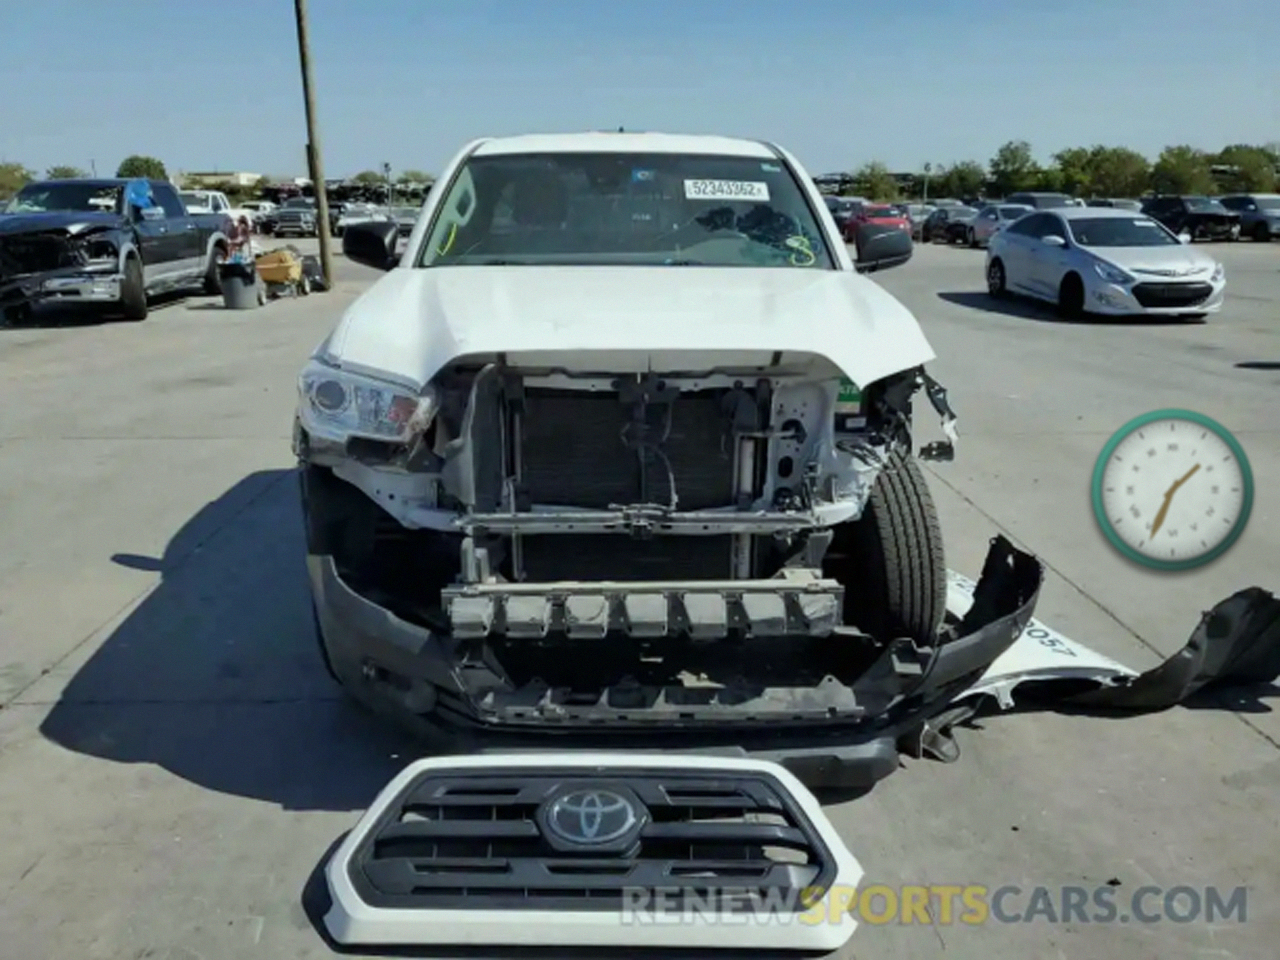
1:34
